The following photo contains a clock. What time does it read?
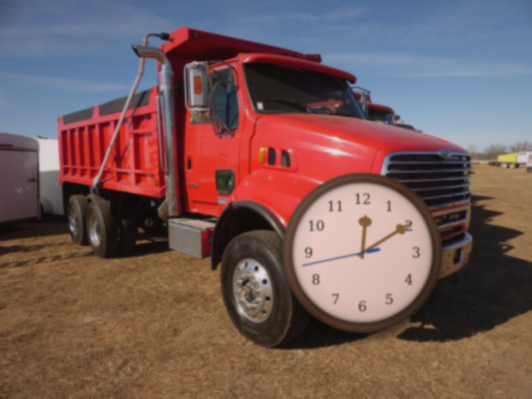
12:09:43
